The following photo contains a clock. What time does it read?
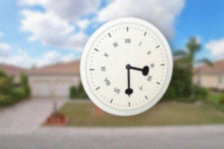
3:30
